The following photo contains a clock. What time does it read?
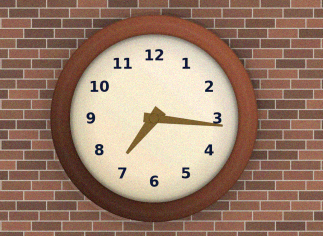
7:16
